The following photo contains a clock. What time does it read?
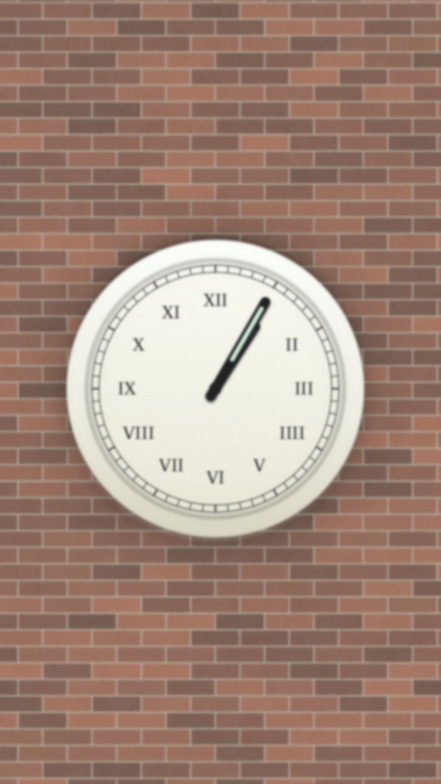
1:05
